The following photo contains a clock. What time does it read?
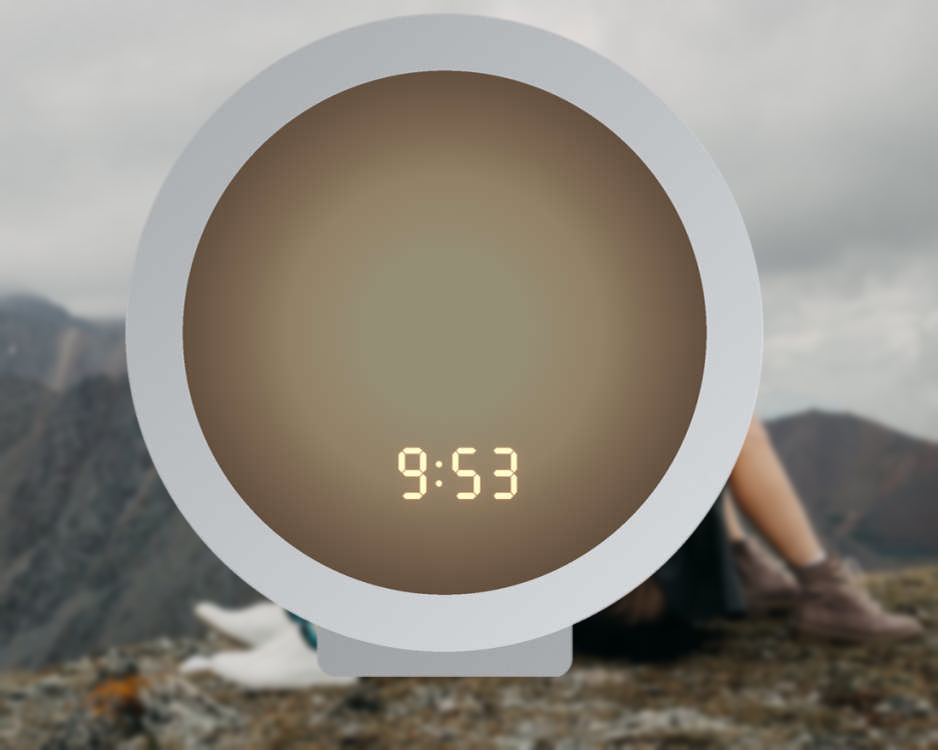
9:53
